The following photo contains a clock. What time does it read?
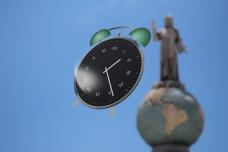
1:24
